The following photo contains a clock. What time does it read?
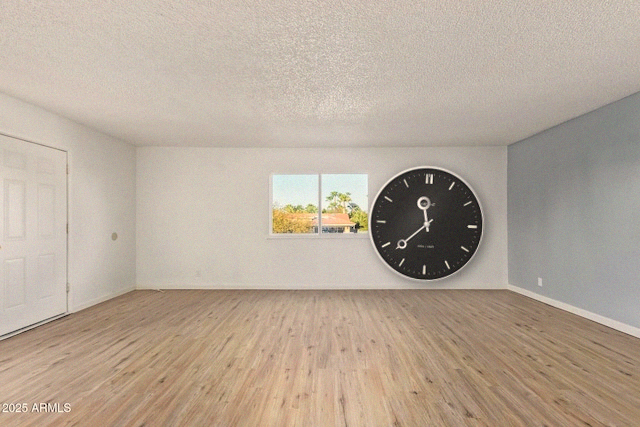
11:38
